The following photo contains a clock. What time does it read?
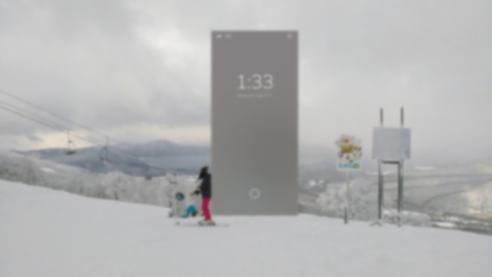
1:33
